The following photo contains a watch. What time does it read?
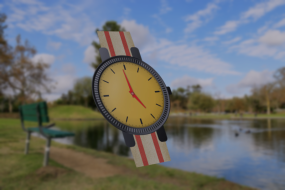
4:59
